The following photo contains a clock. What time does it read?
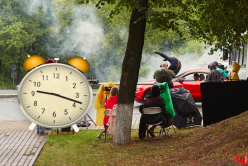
9:18
